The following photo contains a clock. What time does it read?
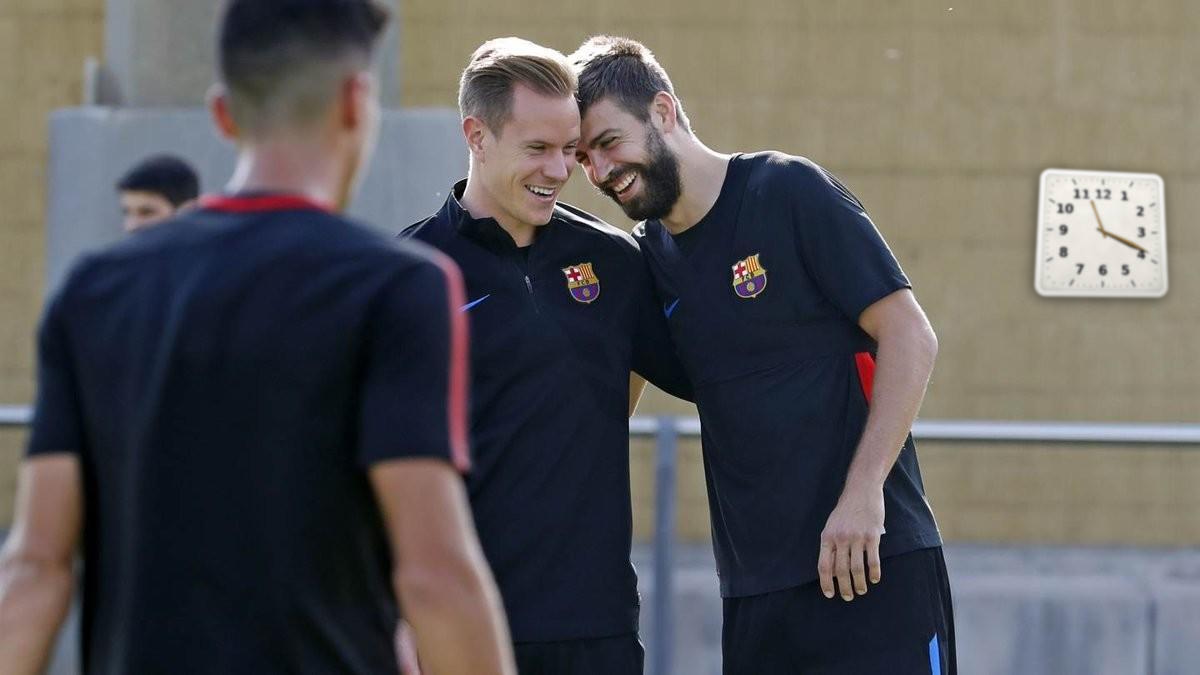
11:19
